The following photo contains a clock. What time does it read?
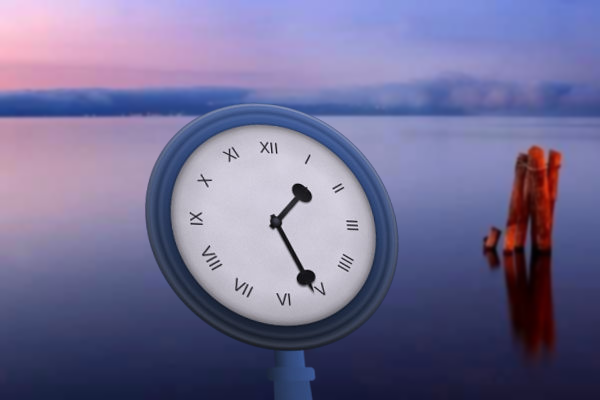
1:26
